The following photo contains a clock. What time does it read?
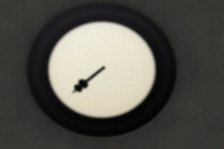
7:38
